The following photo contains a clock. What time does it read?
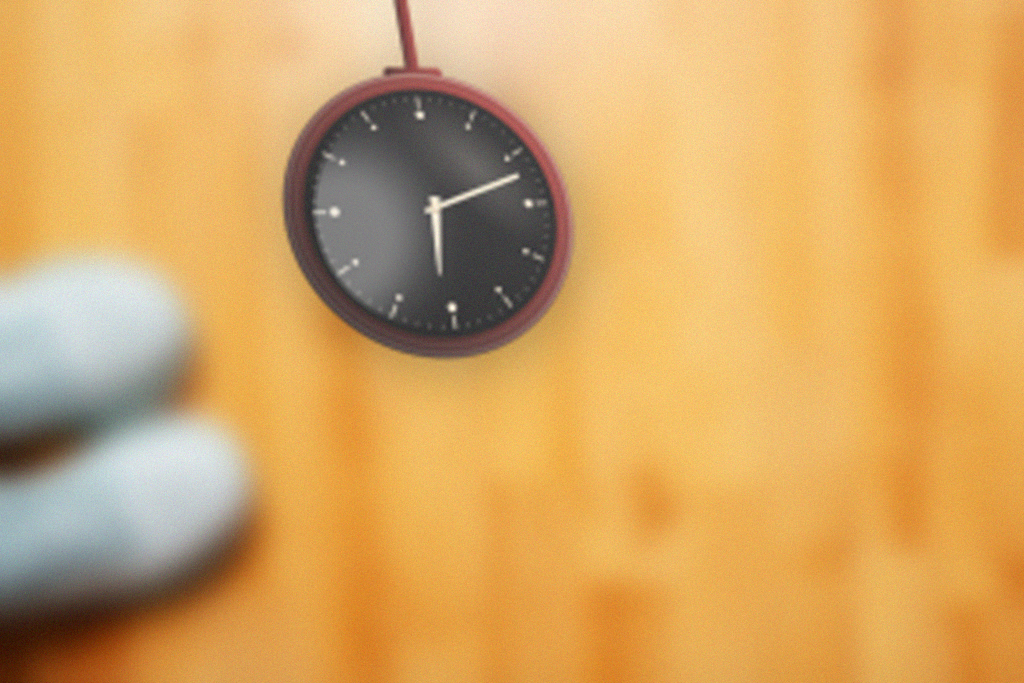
6:12
